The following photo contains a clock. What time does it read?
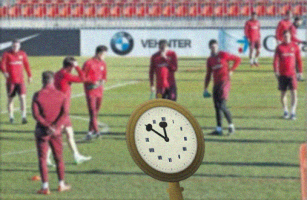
11:51
